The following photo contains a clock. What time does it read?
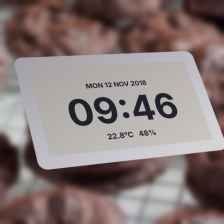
9:46
